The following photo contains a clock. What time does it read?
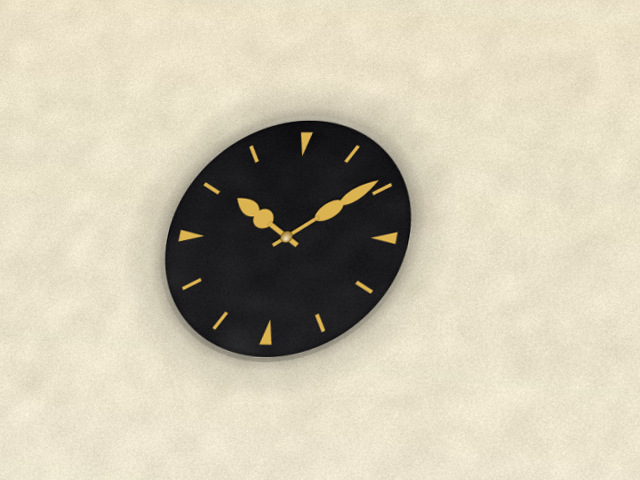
10:09
